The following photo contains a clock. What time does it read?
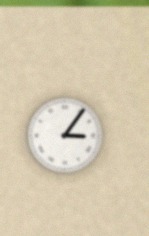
3:06
